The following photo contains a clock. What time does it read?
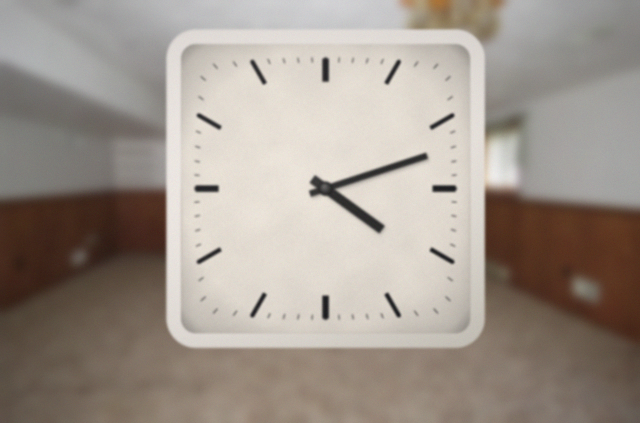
4:12
